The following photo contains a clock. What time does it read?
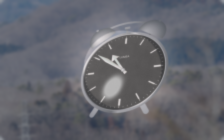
10:51
